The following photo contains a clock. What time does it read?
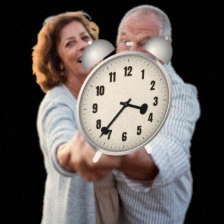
3:37
